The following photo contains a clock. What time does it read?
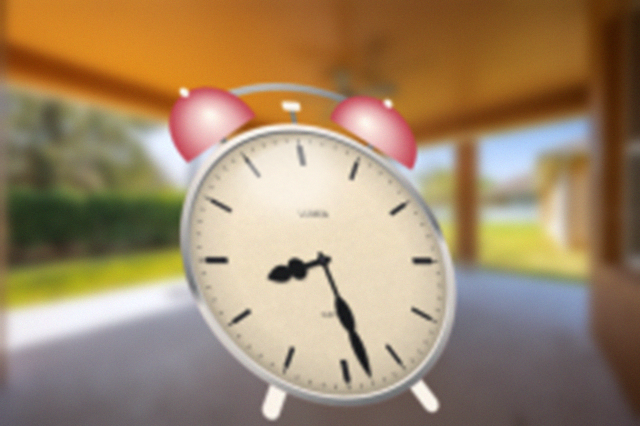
8:28
